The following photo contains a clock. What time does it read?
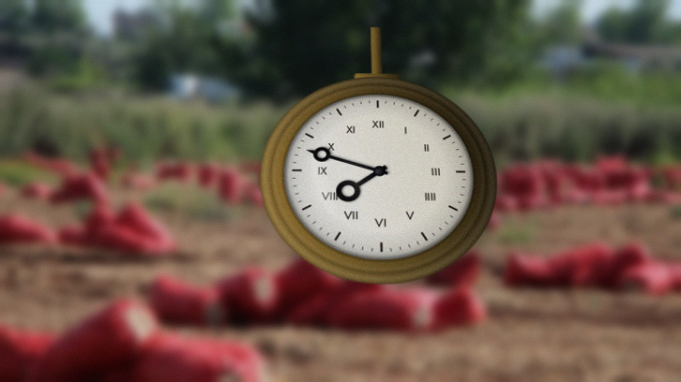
7:48
